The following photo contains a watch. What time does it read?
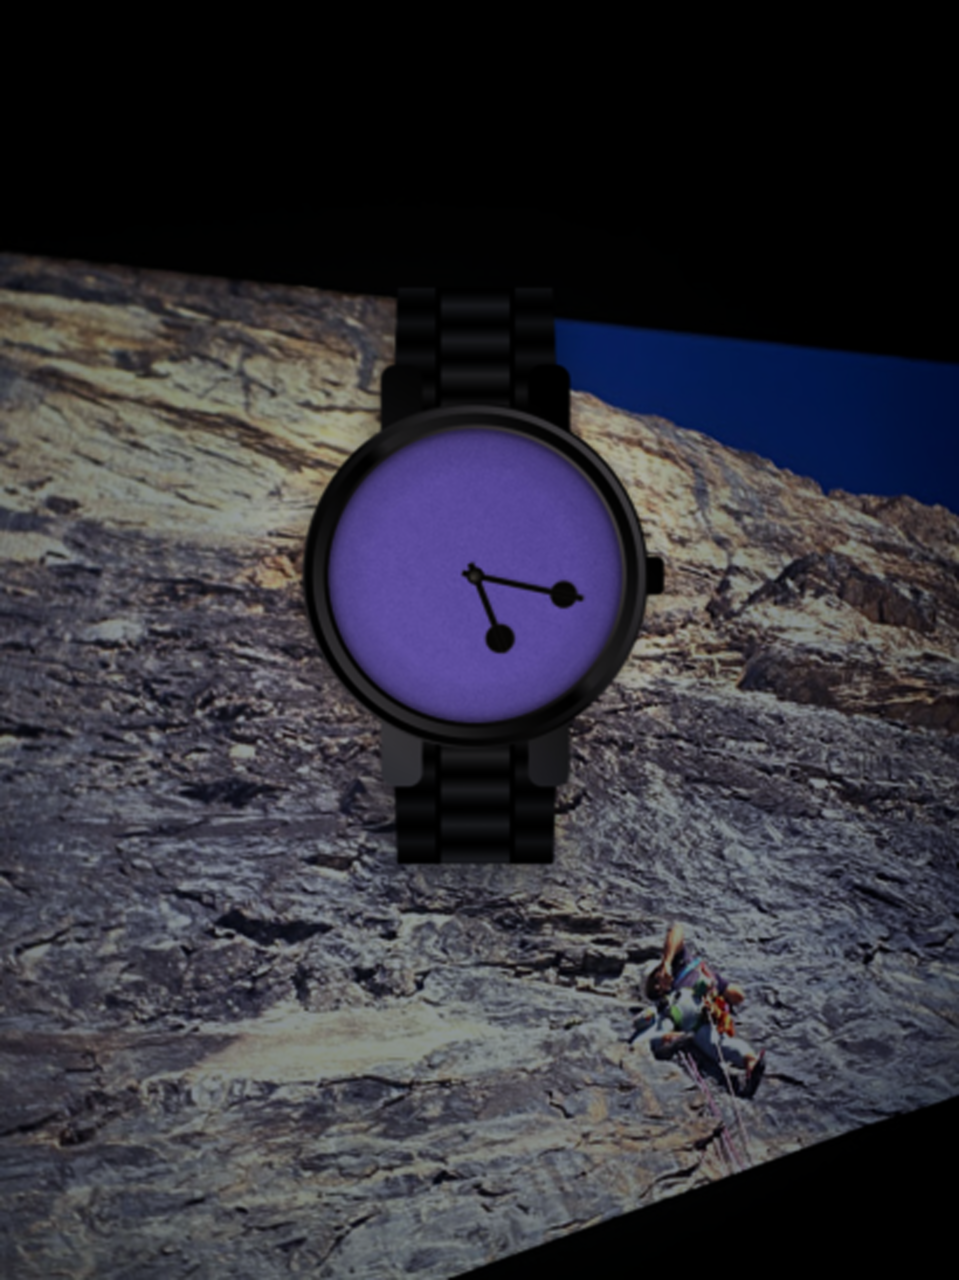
5:17
